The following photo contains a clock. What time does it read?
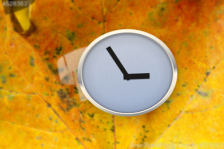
2:55
